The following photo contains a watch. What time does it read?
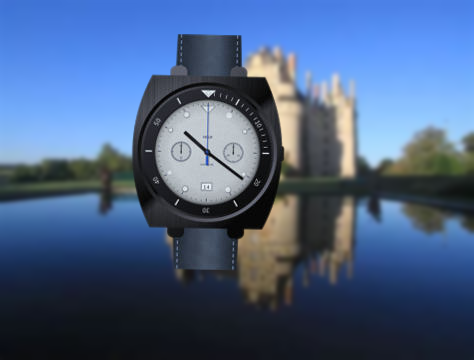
10:21
